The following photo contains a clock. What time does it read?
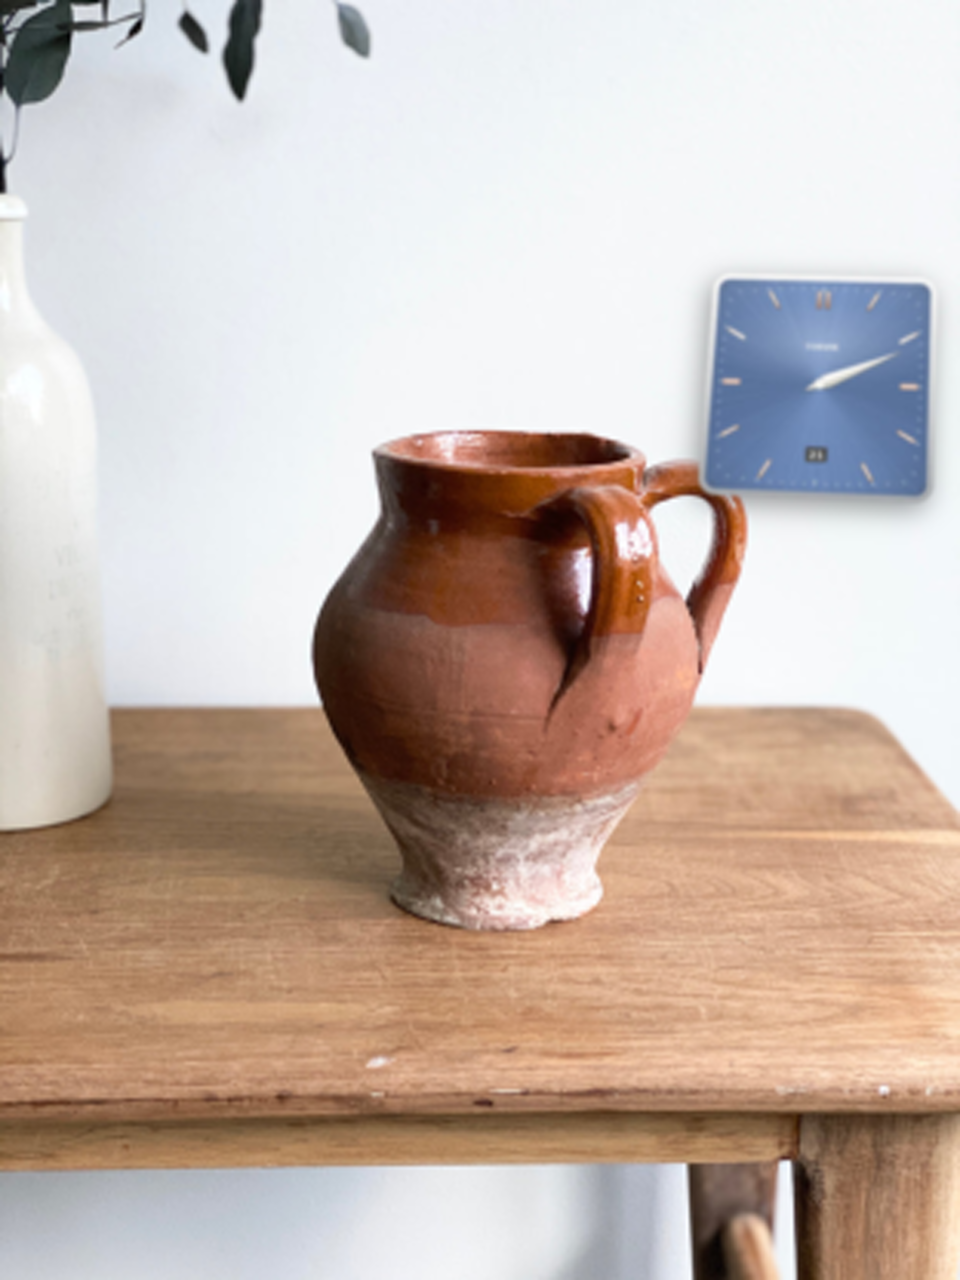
2:11
